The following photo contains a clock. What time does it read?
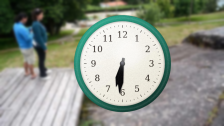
6:31
